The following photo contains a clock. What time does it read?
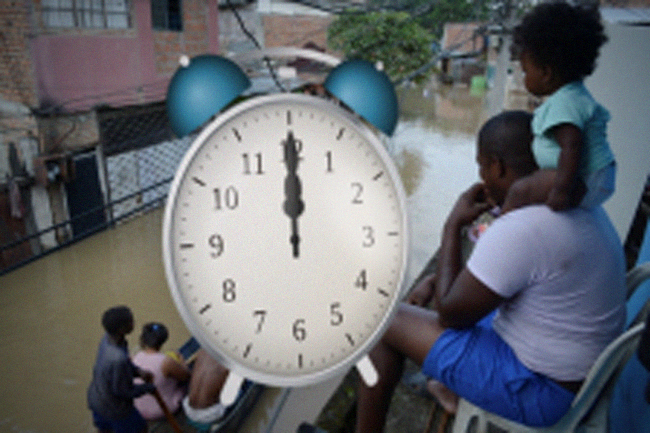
12:00
